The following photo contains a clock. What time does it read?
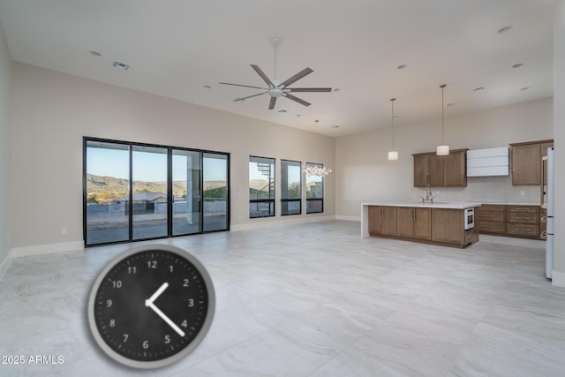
1:22
